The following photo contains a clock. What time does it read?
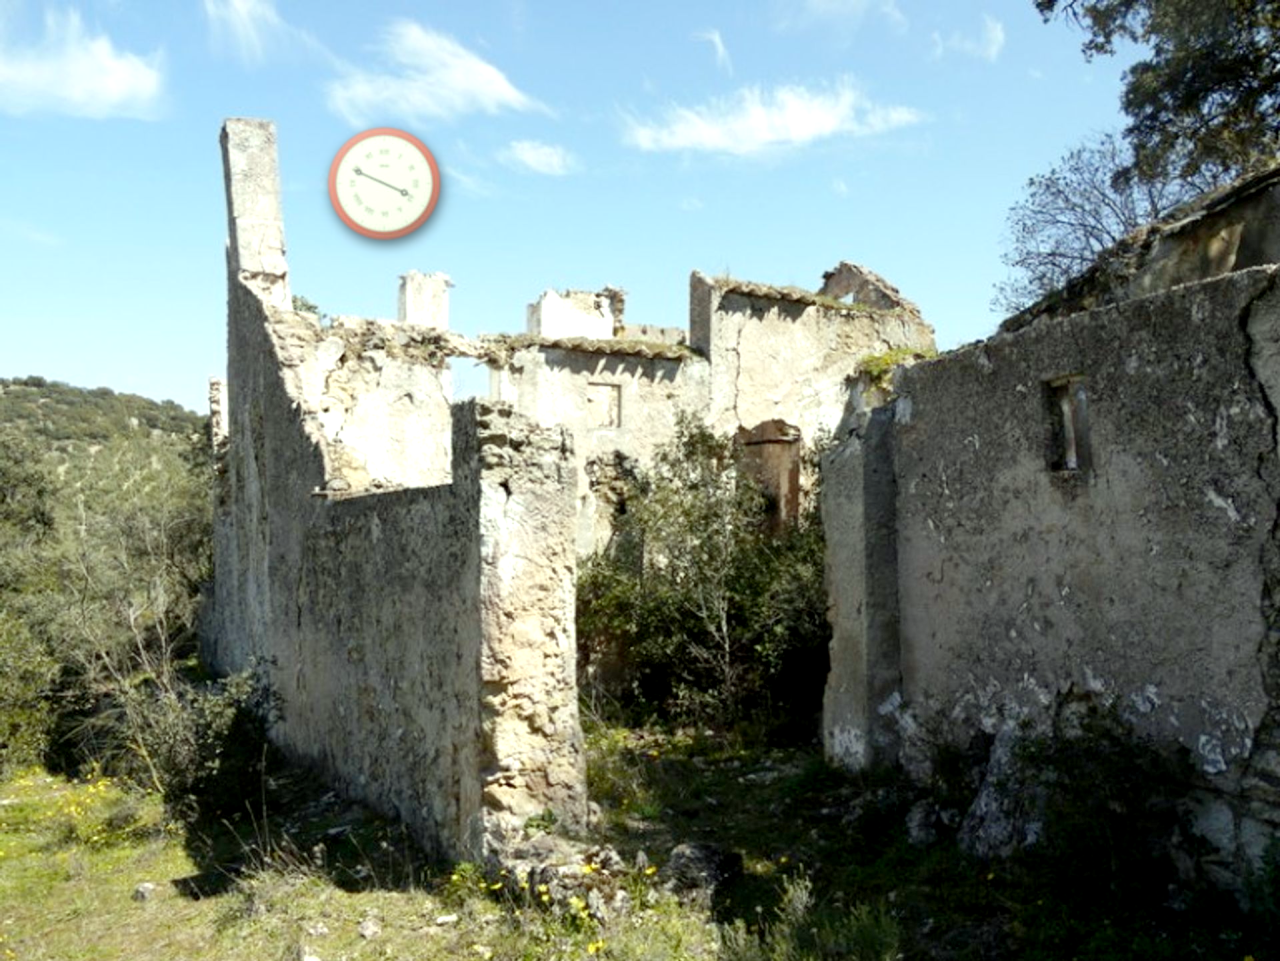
3:49
